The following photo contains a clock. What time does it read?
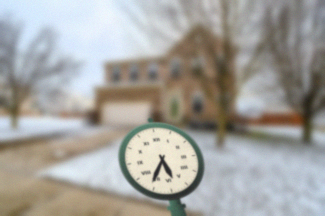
5:36
